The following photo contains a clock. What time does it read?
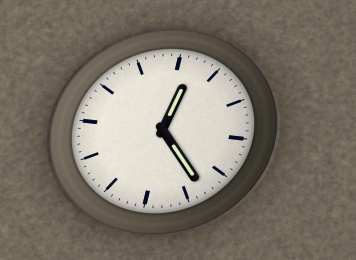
12:23
